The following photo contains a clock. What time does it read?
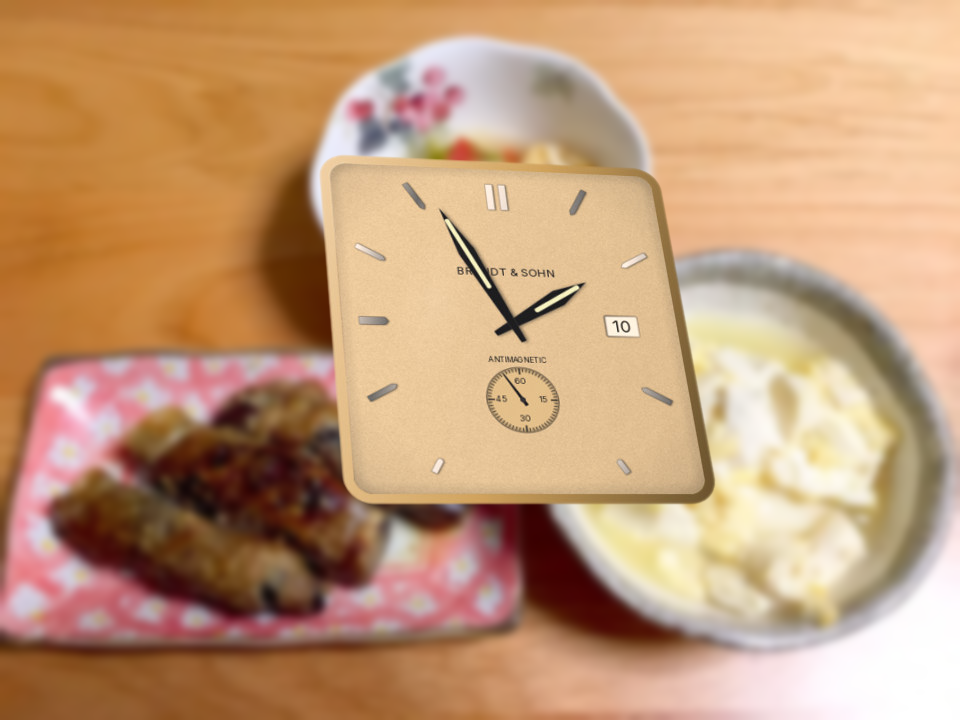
1:55:55
